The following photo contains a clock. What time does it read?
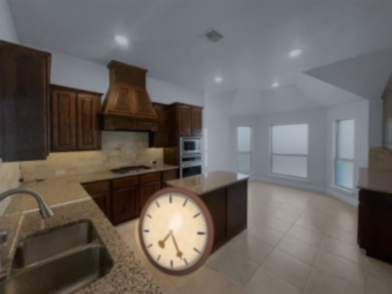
7:26
